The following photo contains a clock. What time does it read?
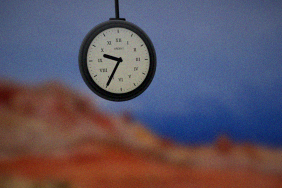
9:35
